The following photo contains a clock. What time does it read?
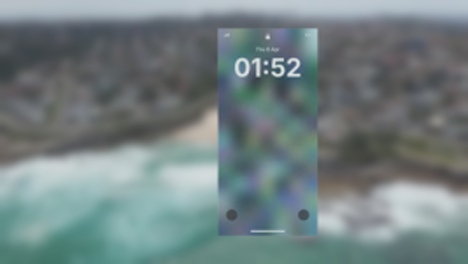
1:52
